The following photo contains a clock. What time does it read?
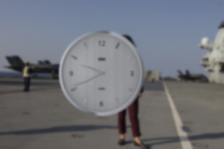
9:41
